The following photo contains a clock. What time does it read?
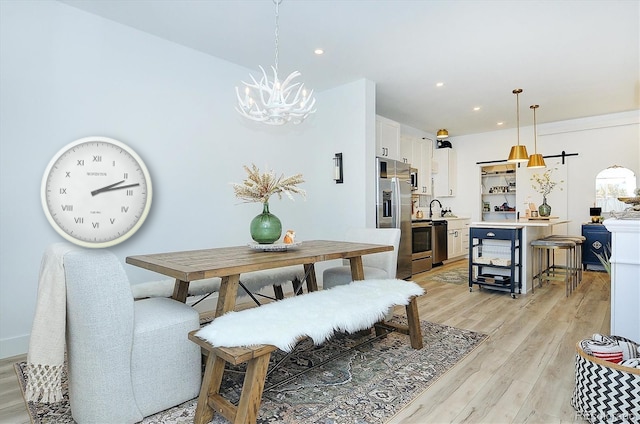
2:13
